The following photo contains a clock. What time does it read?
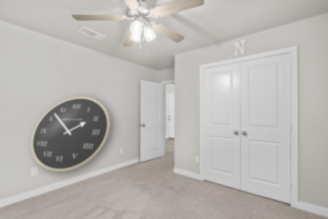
1:52
